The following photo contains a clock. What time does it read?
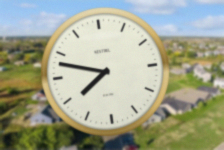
7:48
